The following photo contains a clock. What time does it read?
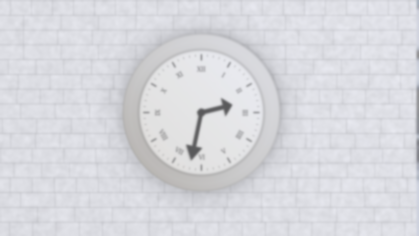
2:32
